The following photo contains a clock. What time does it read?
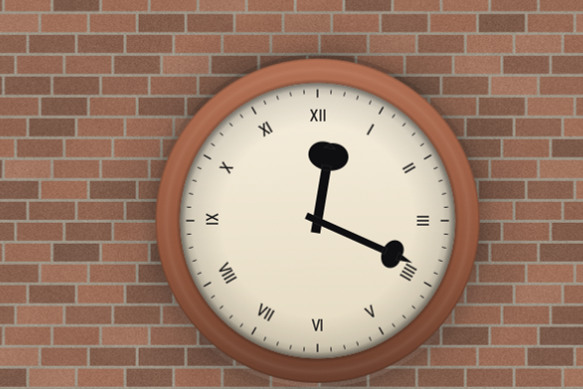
12:19
